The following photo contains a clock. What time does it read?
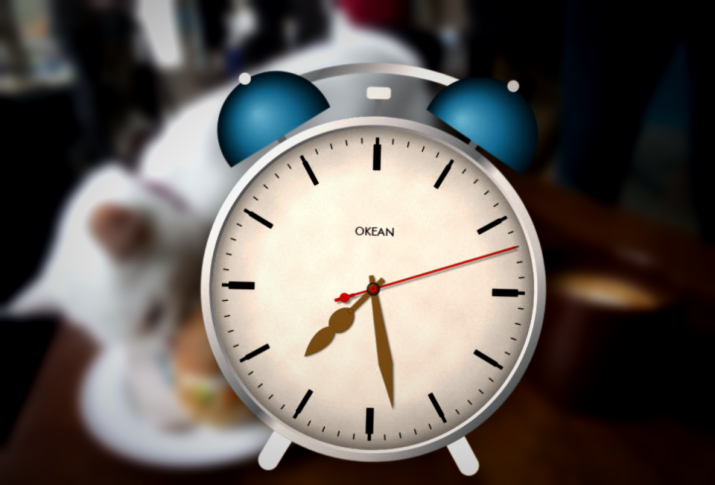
7:28:12
